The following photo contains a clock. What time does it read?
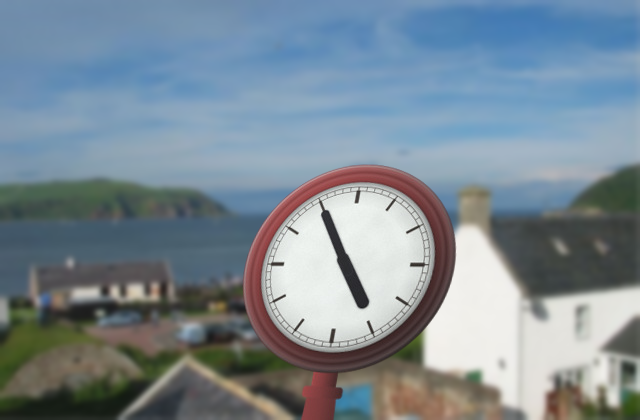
4:55
